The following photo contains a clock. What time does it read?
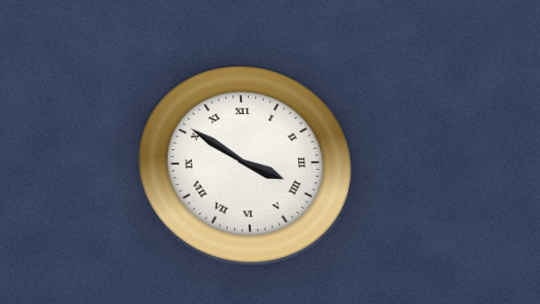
3:51
